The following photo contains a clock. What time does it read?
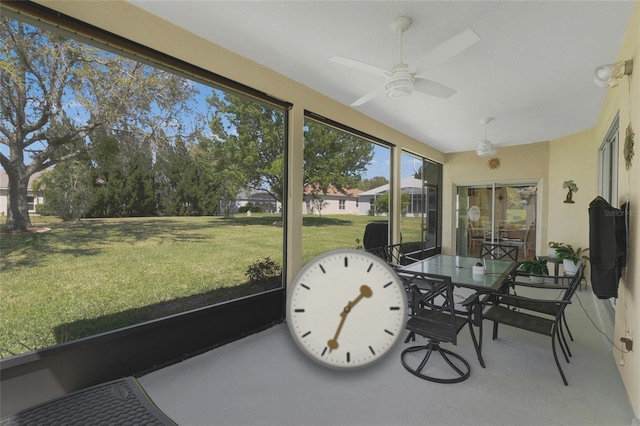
1:34
